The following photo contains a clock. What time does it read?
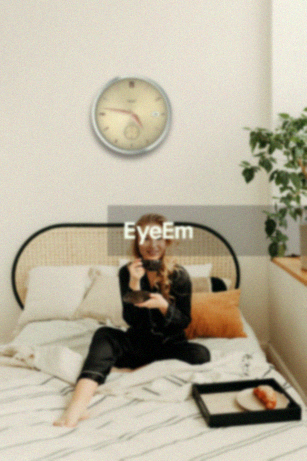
4:47
